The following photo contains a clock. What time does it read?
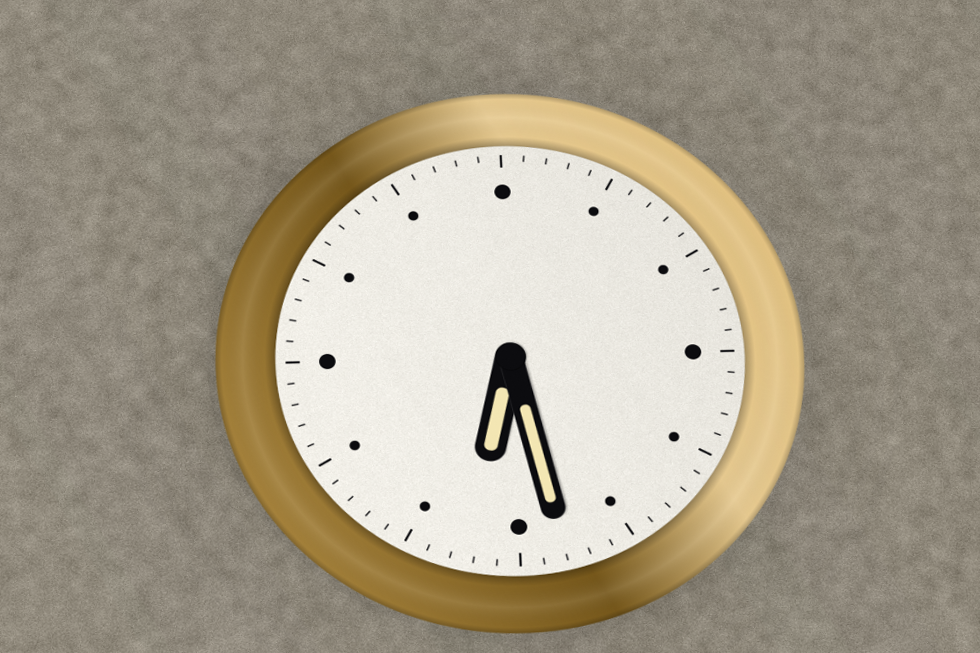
6:28
